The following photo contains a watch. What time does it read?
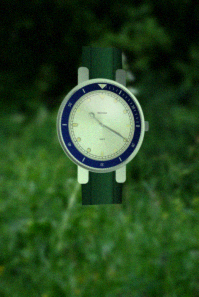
10:20
